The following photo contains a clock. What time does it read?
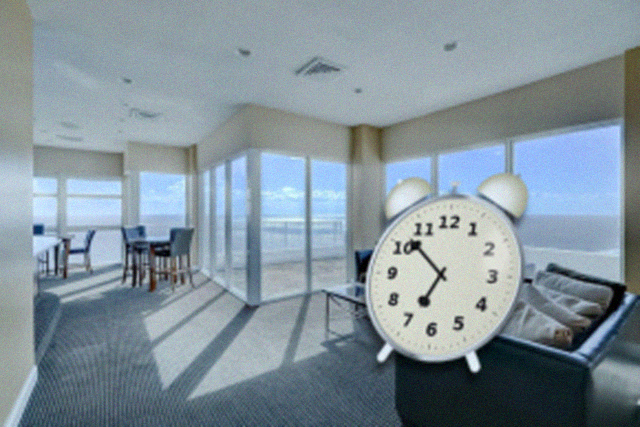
6:52
